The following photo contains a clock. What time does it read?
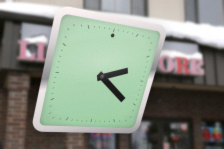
2:21
